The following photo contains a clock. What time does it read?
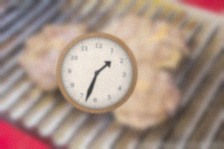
1:33
